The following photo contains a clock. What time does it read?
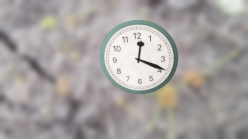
12:19
